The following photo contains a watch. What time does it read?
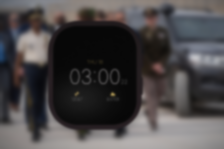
3:00
